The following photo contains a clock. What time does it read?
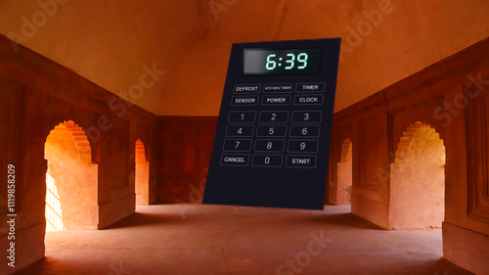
6:39
